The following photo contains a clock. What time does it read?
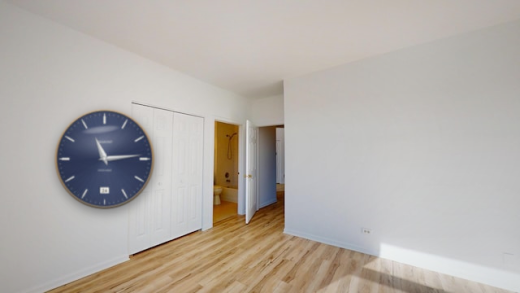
11:14
